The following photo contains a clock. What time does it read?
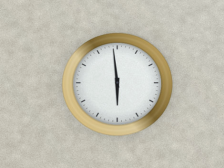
5:59
